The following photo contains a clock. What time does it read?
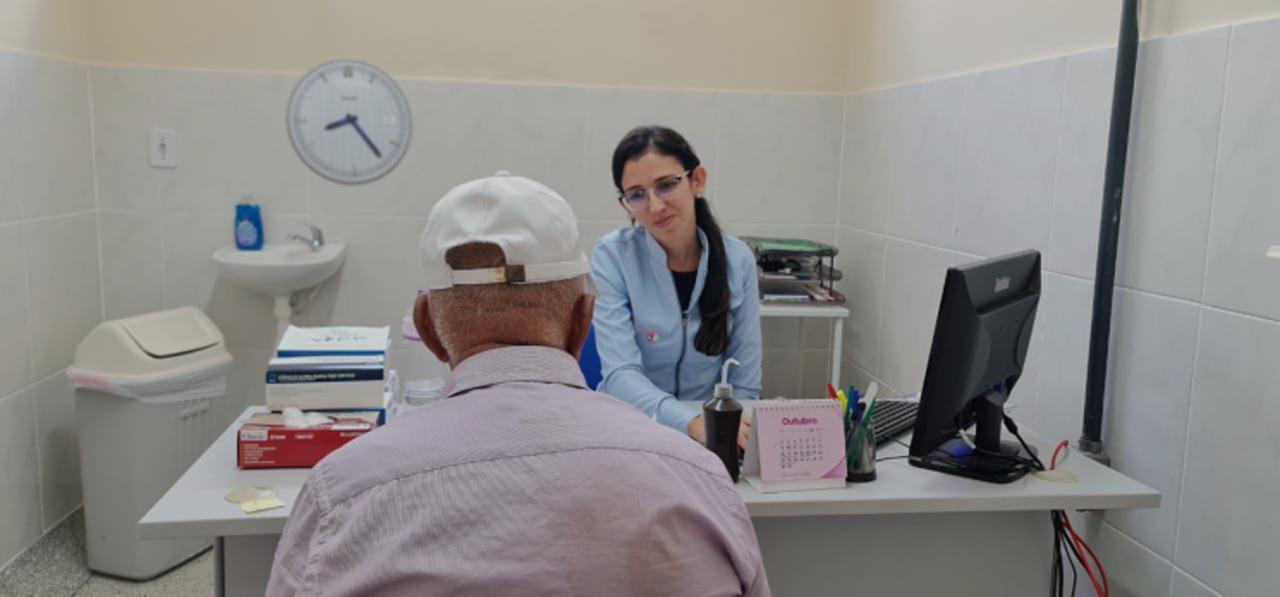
8:24
